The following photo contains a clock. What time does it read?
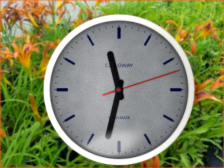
11:32:12
